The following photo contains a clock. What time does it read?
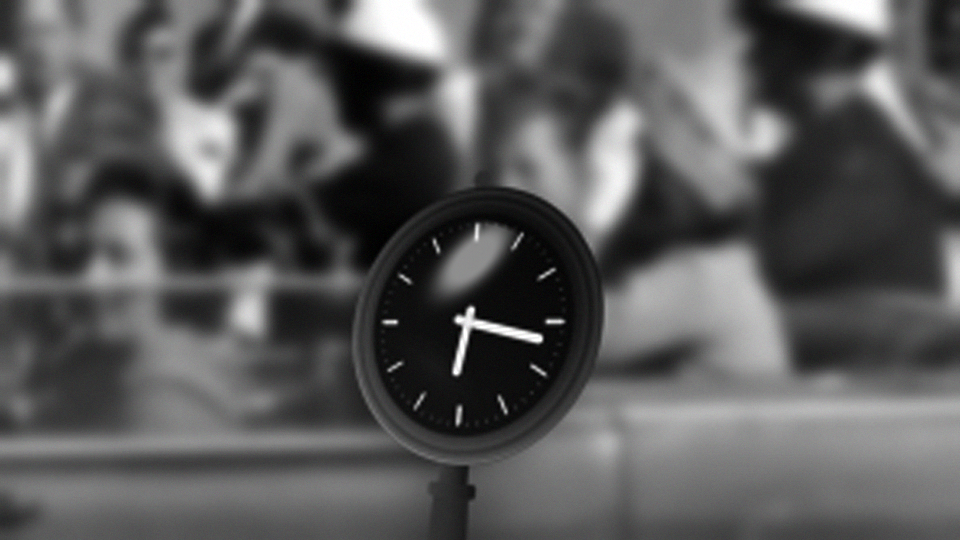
6:17
